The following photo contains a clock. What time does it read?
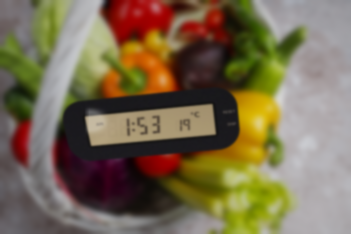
1:53
